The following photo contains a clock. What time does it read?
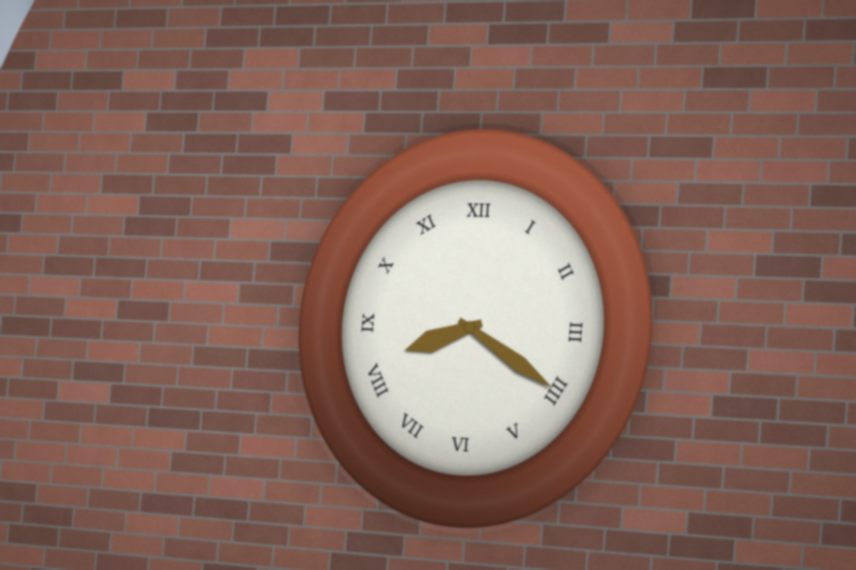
8:20
